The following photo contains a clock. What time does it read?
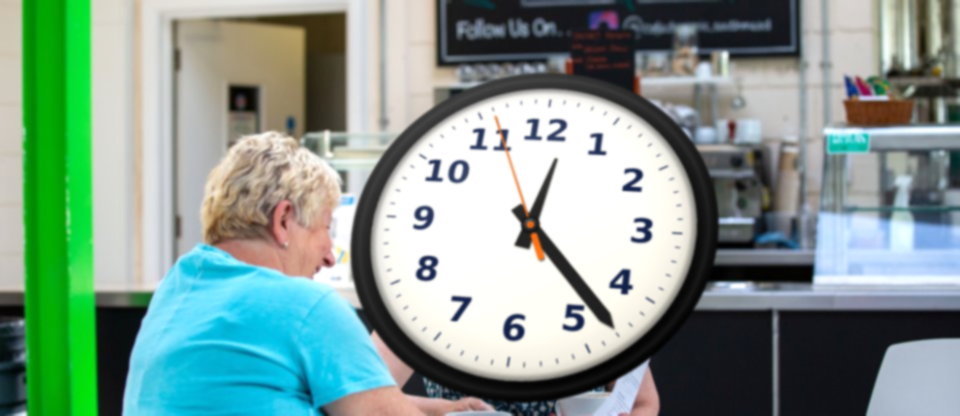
12:22:56
